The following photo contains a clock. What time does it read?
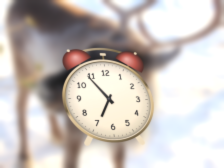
6:54
